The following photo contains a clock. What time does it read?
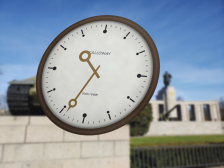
10:34
